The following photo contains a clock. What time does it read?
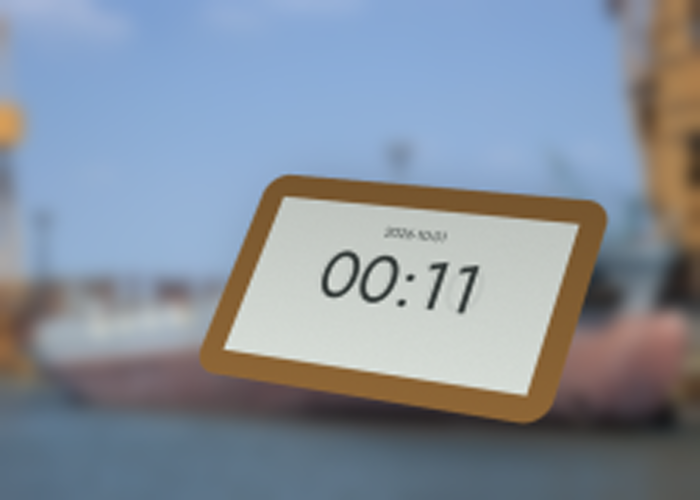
0:11
